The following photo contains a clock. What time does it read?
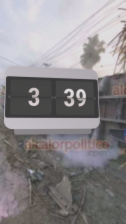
3:39
